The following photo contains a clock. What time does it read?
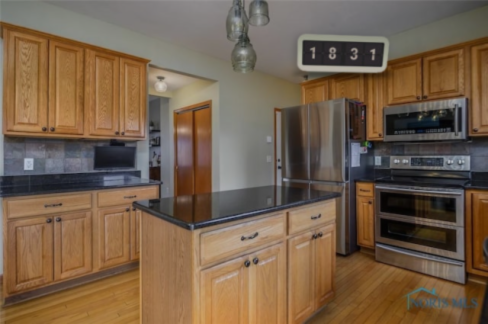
18:31
